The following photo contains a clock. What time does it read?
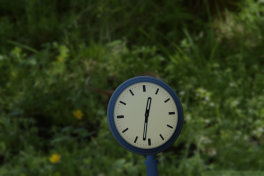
12:32
